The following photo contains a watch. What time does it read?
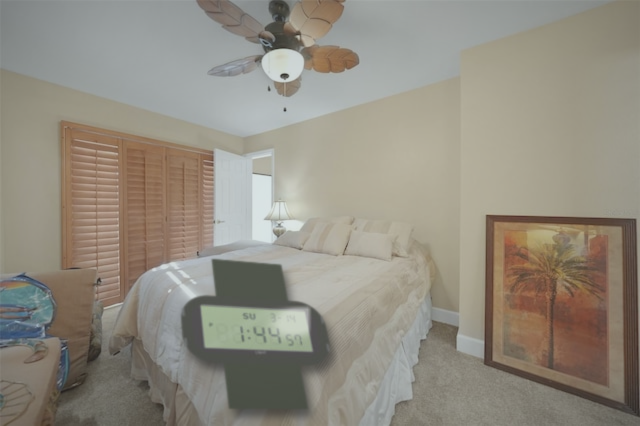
1:44:57
